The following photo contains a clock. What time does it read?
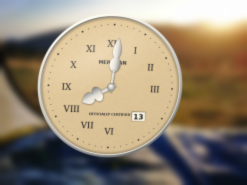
8:01
